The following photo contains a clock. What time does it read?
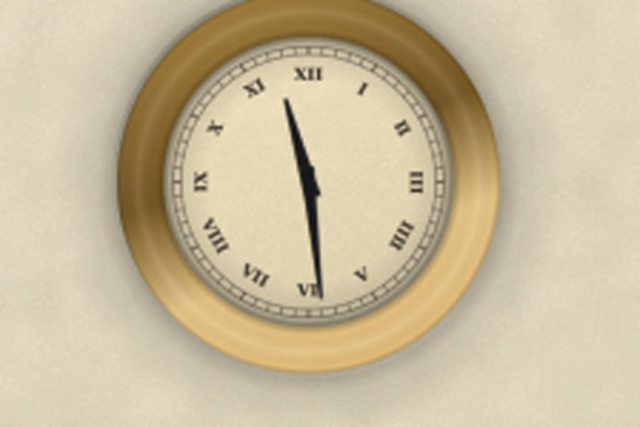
11:29
